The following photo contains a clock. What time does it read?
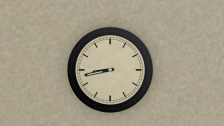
8:43
